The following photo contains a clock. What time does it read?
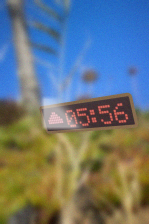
5:56
